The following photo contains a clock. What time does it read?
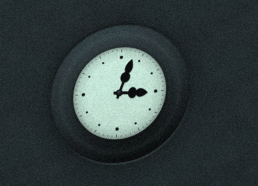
3:03
